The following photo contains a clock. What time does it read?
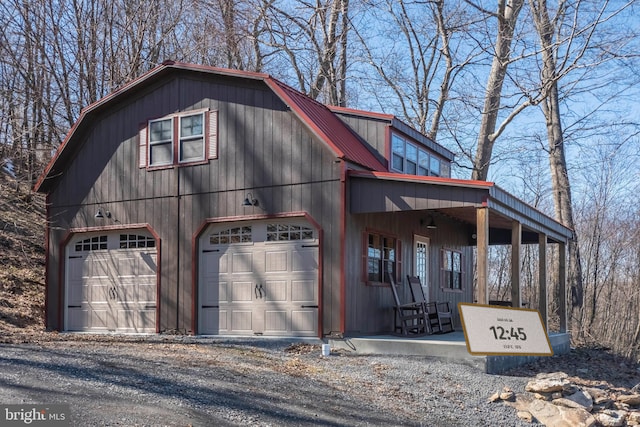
12:45
